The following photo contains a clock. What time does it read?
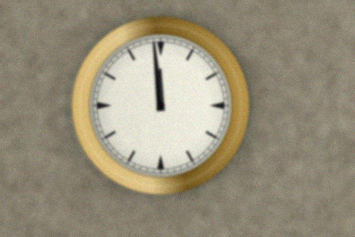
11:59
